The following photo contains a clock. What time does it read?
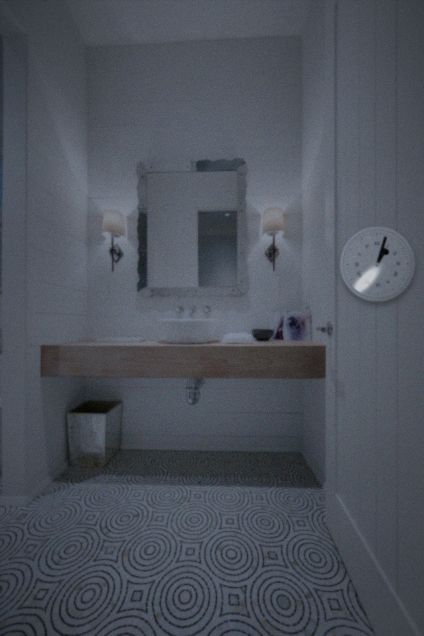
1:03
